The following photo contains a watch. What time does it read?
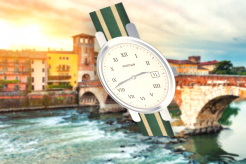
2:42
